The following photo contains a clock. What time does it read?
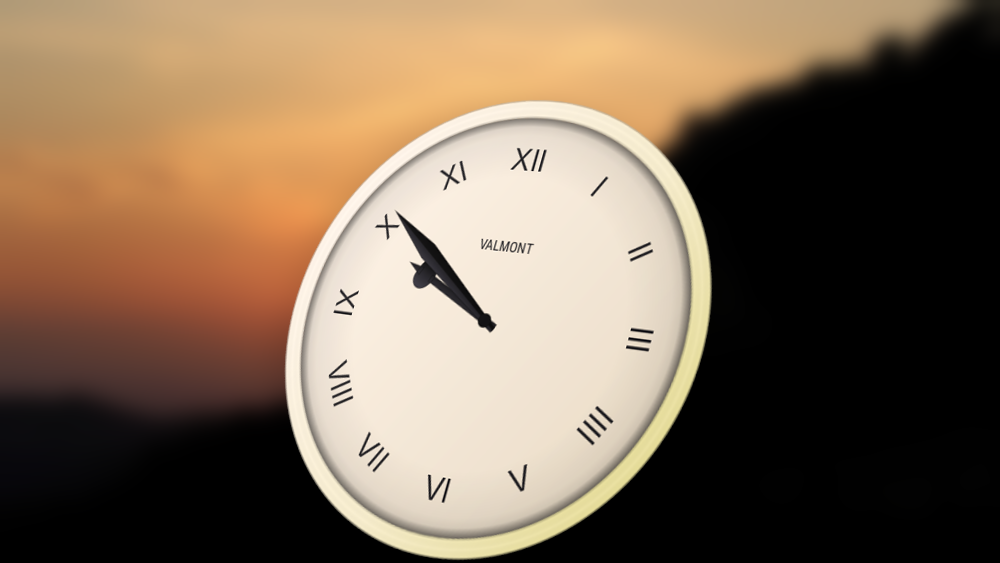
9:51
